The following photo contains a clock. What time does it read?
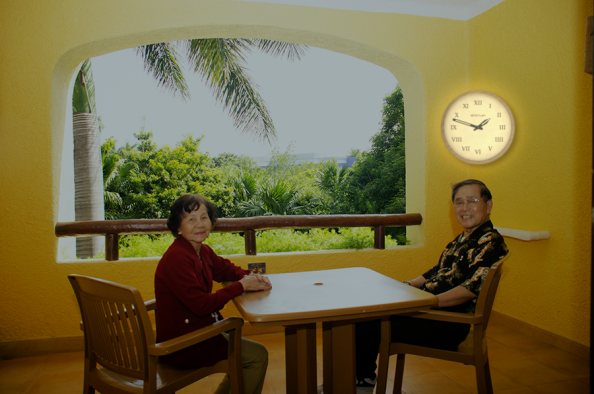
1:48
